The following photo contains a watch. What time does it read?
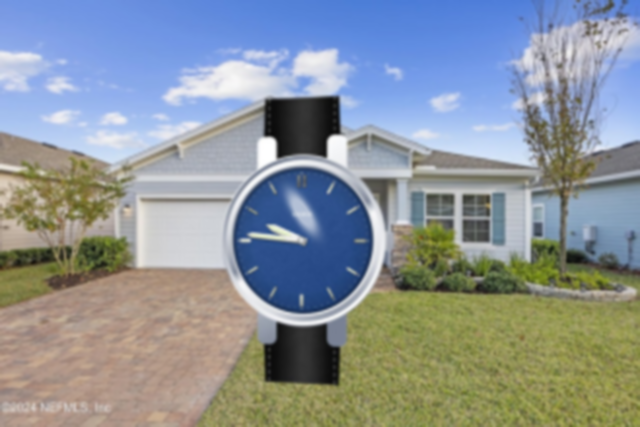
9:46
